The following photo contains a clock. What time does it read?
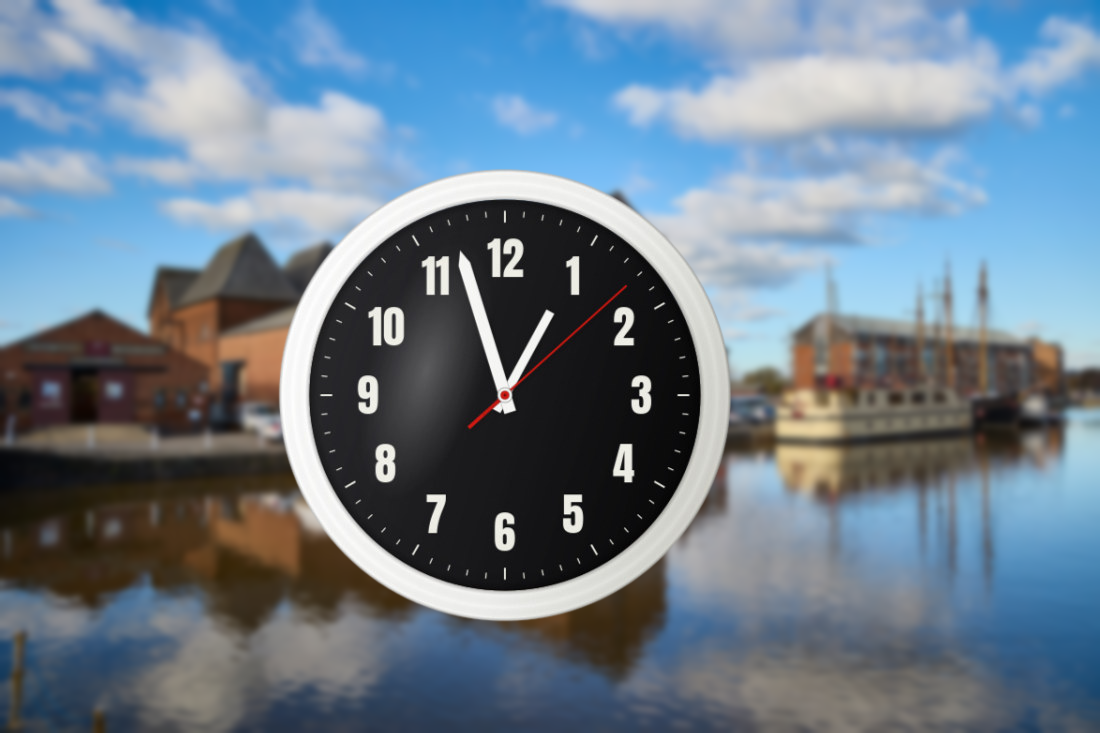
12:57:08
